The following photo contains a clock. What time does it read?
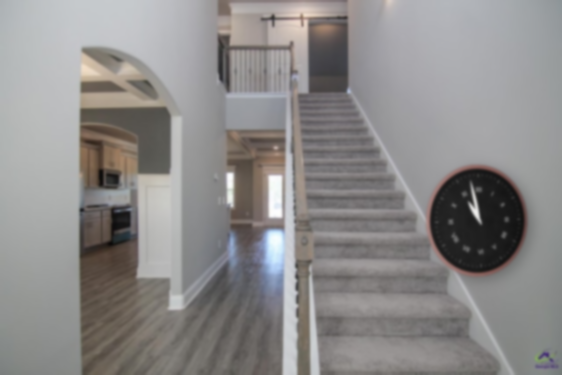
10:58
